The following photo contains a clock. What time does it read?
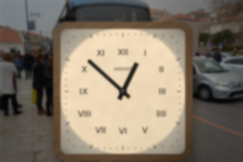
12:52
